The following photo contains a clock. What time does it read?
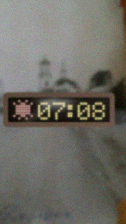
7:08
